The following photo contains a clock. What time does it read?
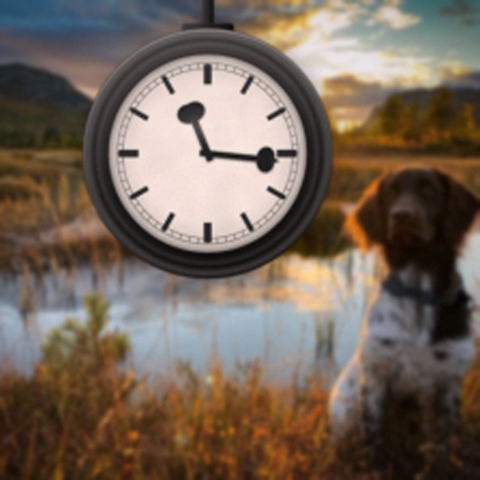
11:16
